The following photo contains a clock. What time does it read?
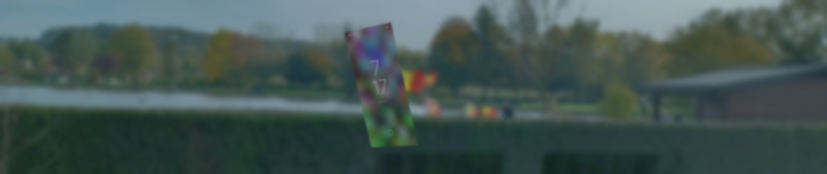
7:17
